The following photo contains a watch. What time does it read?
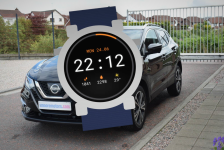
22:12
